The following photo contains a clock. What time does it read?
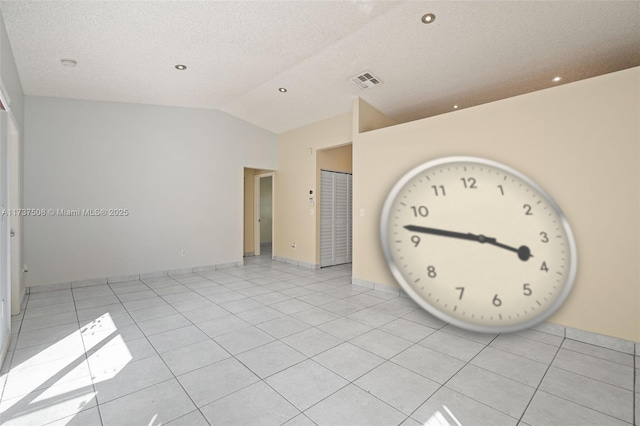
3:47
